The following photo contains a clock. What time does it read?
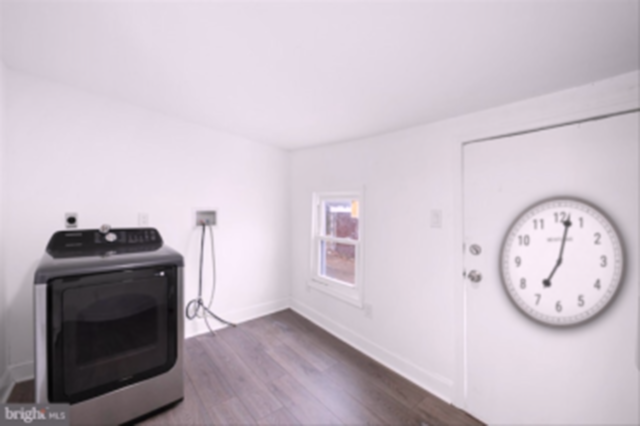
7:02
